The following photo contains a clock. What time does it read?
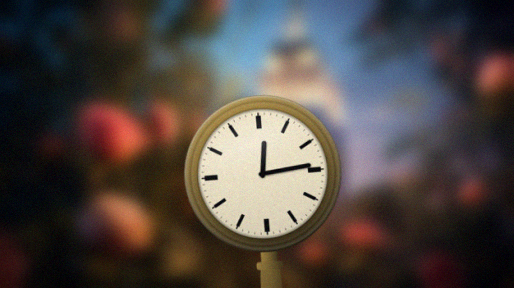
12:14
